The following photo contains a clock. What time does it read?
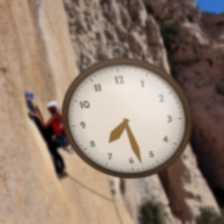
7:28
